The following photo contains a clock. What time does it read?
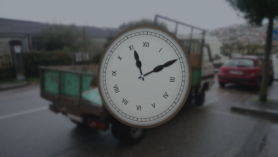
11:10
